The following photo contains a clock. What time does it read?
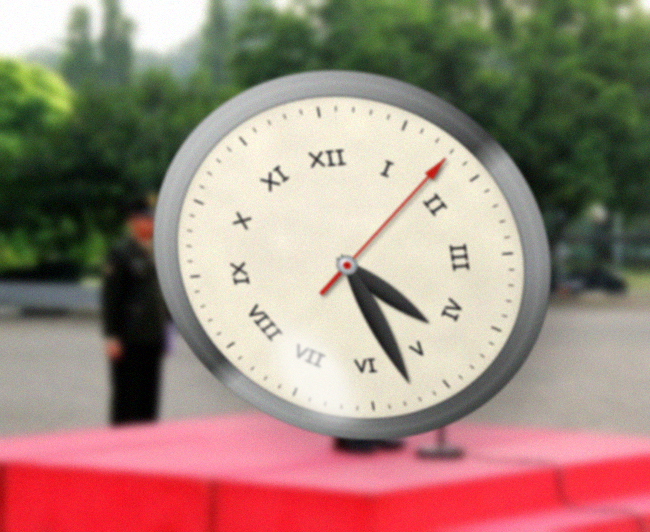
4:27:08
